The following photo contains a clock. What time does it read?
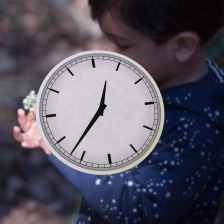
12:37
